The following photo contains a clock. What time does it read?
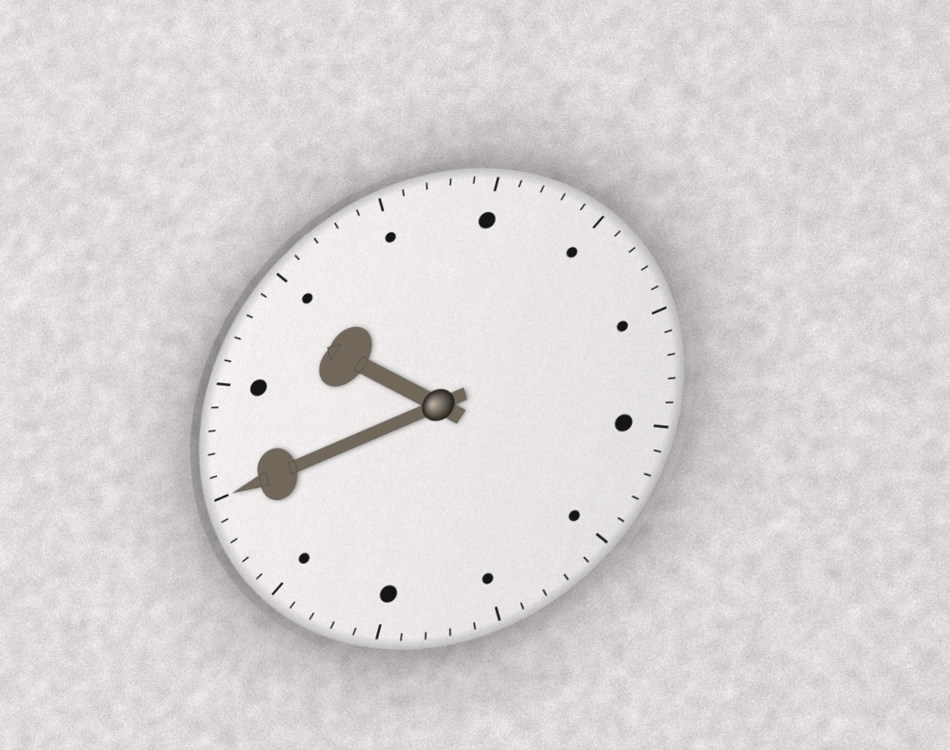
9:40
